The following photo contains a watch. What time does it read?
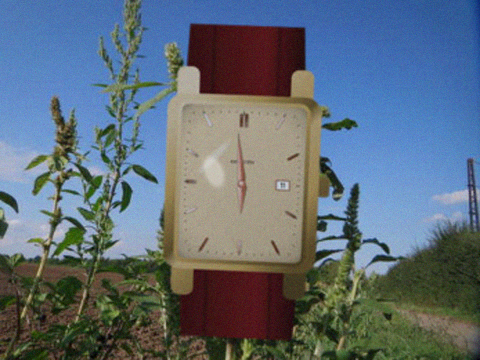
5:59
